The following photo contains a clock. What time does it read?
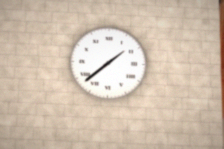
1:38
